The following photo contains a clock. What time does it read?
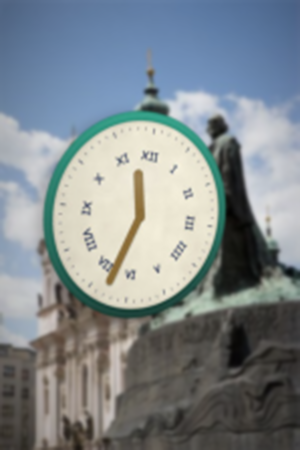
11:33
